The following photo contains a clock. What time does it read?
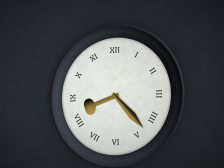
8:23
